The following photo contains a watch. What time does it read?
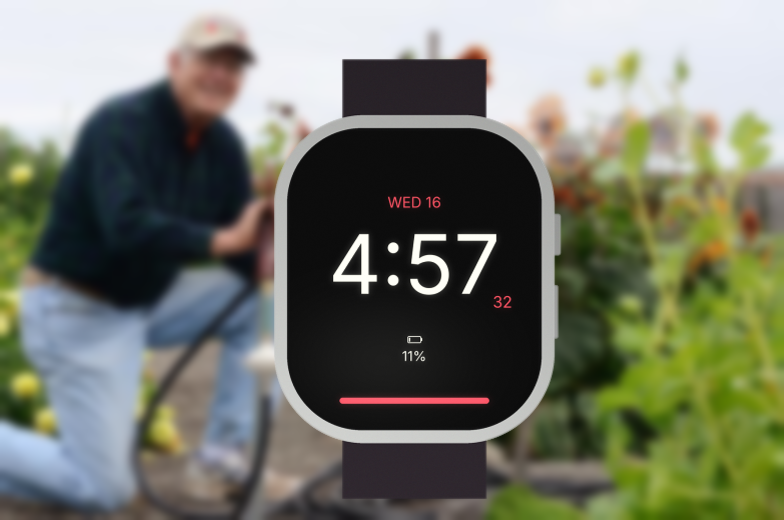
4:57:32
